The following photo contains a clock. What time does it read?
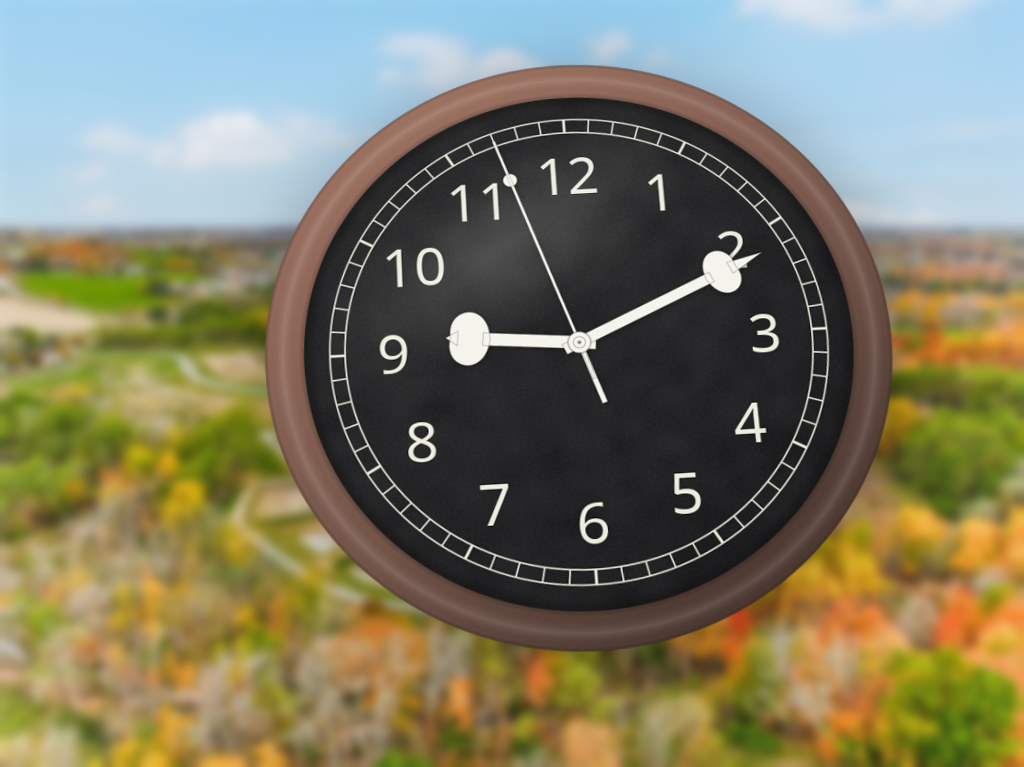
9:10:57
